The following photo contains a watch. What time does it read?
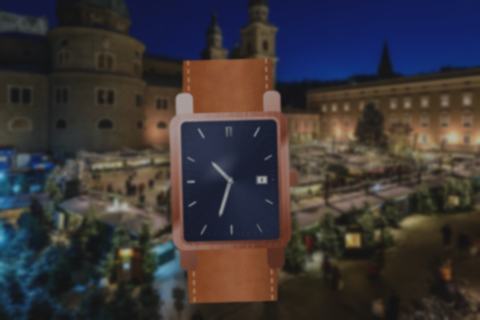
10:33
